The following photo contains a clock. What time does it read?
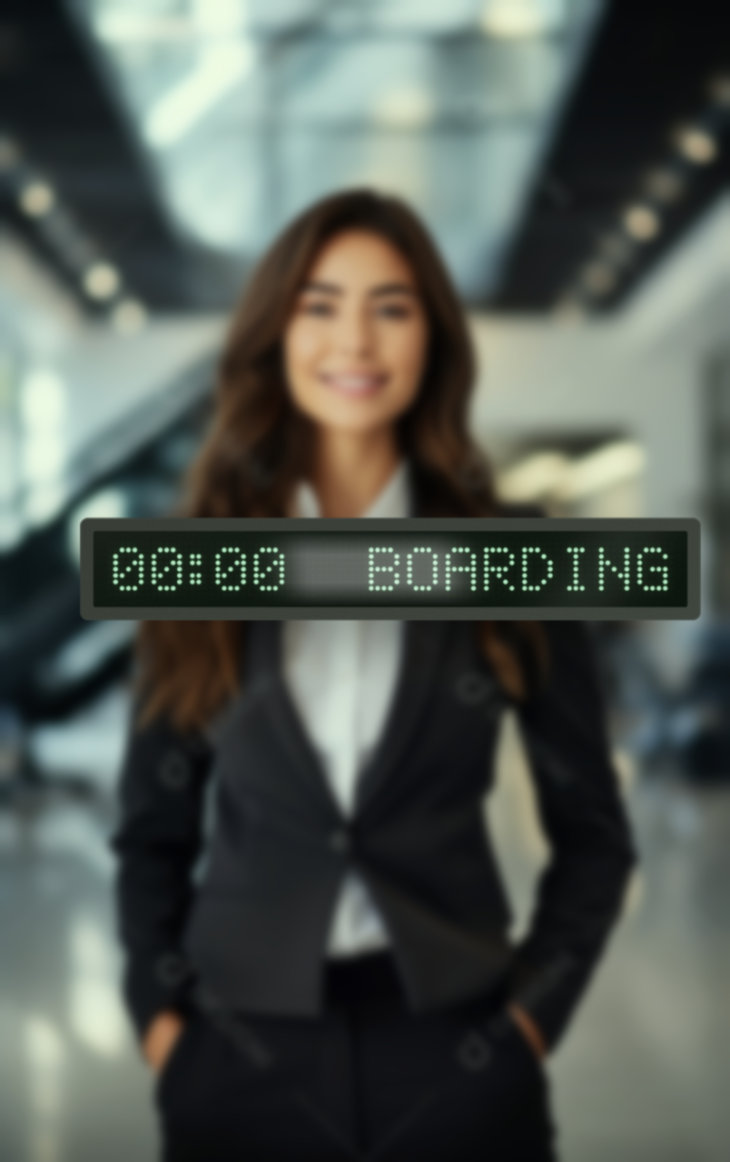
0:00
